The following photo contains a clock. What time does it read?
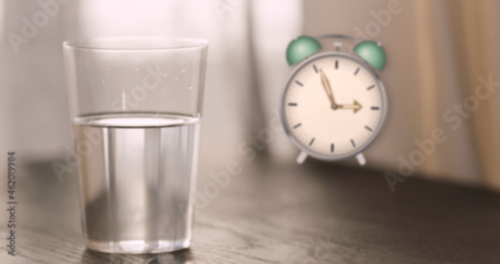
2:56
